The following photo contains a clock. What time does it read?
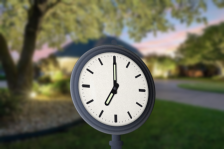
7:00
